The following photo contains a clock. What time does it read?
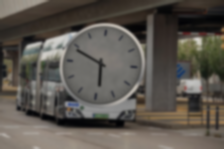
5:49
